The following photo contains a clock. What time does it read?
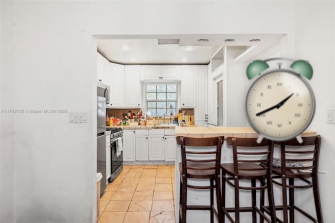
1:41
